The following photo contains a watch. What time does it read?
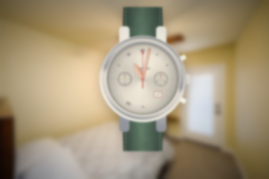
11:02
